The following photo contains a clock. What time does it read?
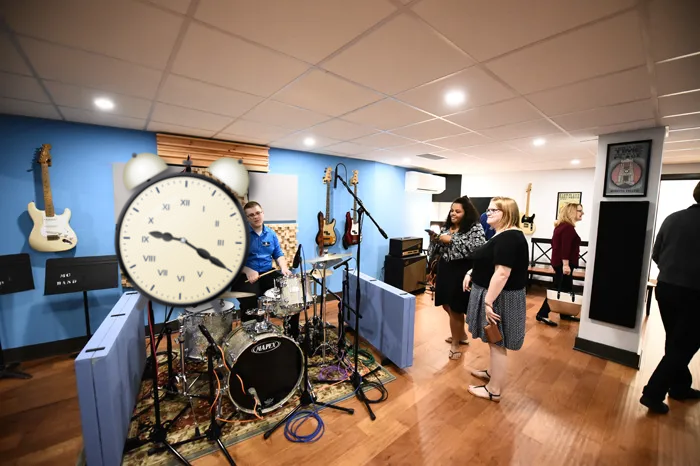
9:20
